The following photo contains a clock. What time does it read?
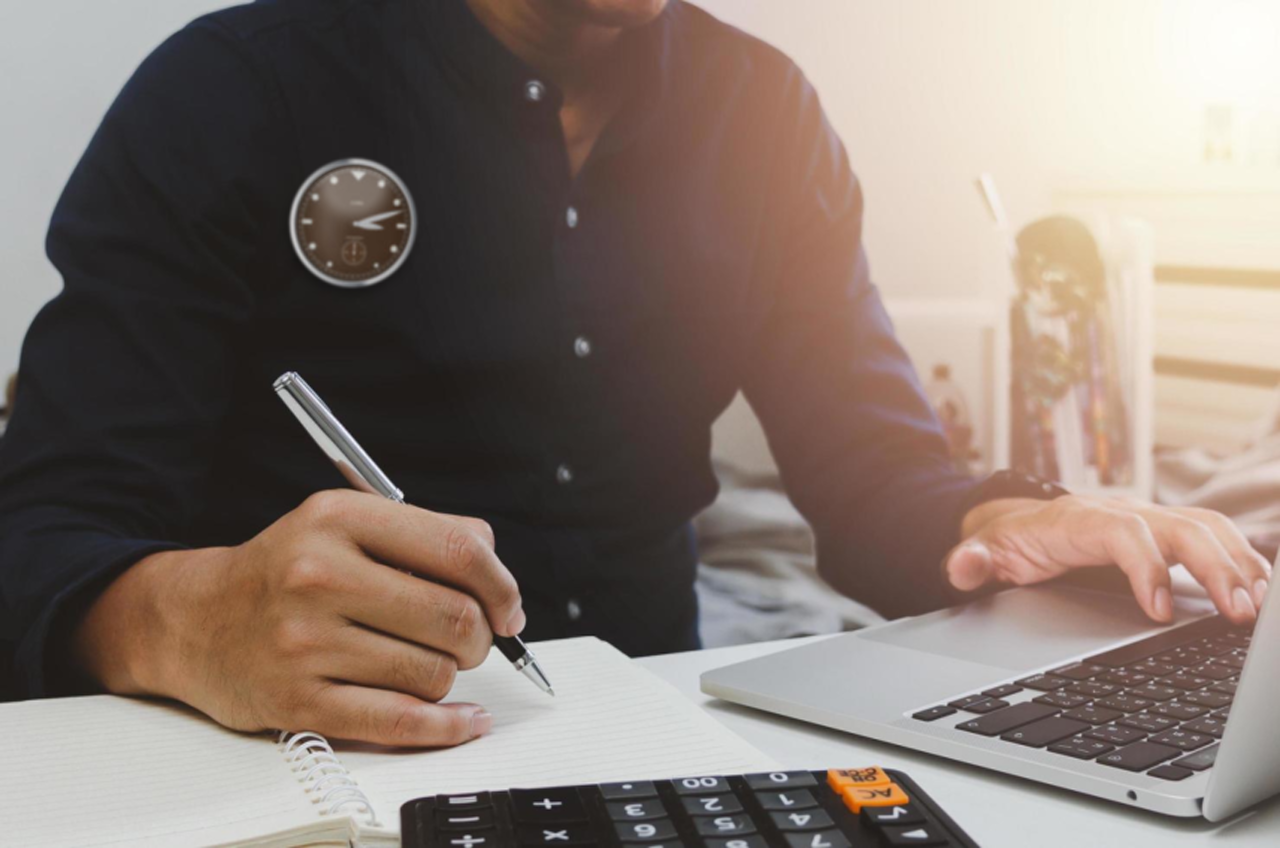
3:12
